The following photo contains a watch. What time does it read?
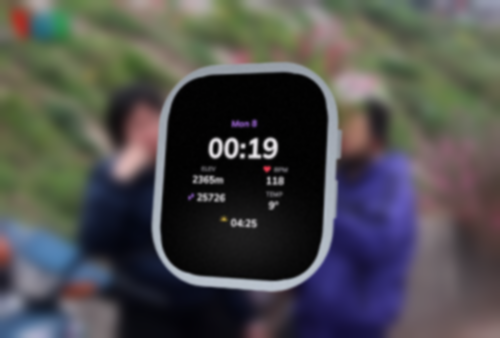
0:19
